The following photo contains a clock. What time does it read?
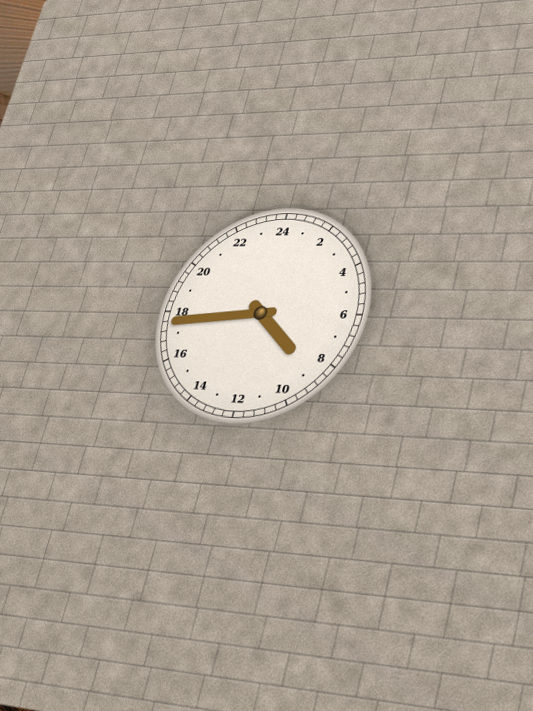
8:44
